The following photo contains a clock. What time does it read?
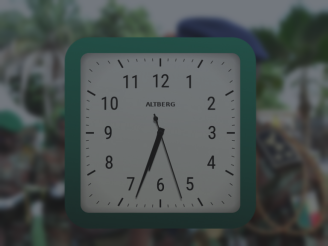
6:33:27
